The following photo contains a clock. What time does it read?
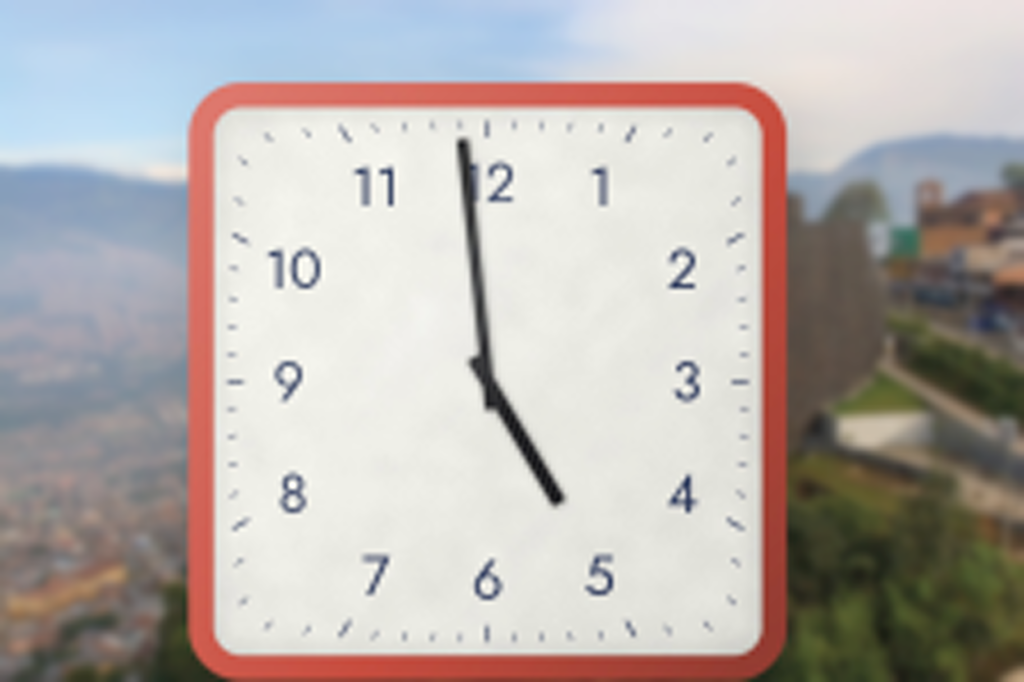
4:59
